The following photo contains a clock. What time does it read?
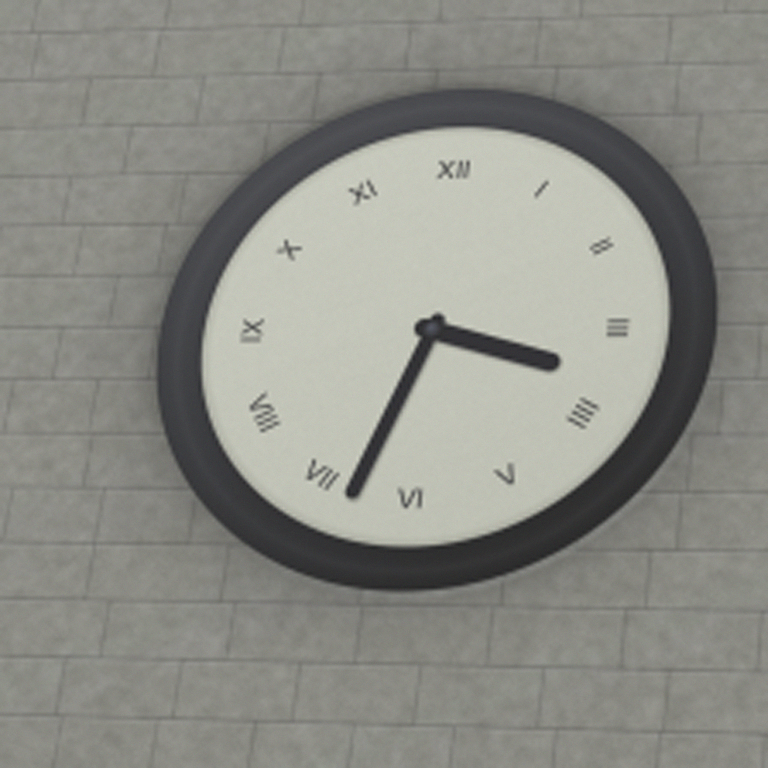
3:33
